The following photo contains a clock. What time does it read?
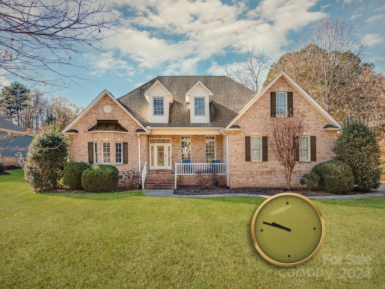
9:48
